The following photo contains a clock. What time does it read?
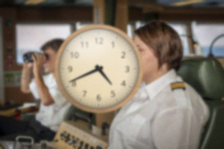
4:41
